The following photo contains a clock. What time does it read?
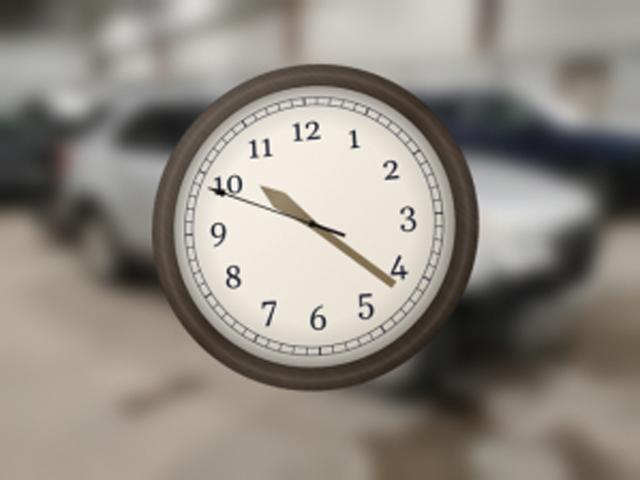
10:21:49
